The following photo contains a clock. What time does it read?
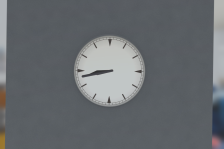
8:43
